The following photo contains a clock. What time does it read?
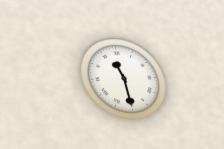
11:30
